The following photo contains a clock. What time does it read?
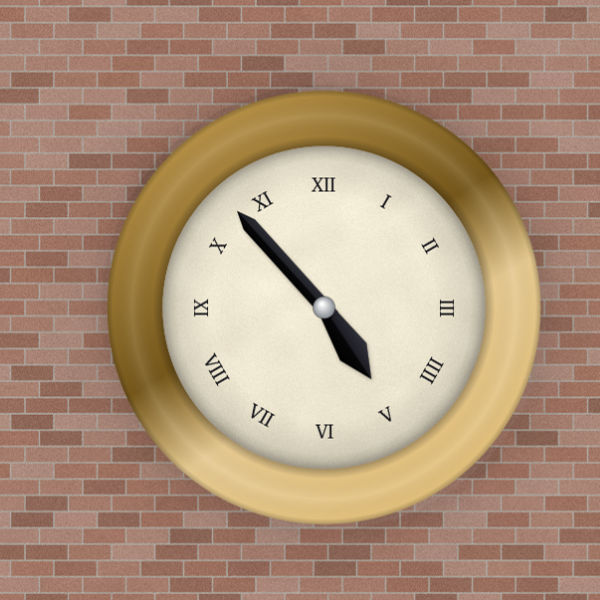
4:53
